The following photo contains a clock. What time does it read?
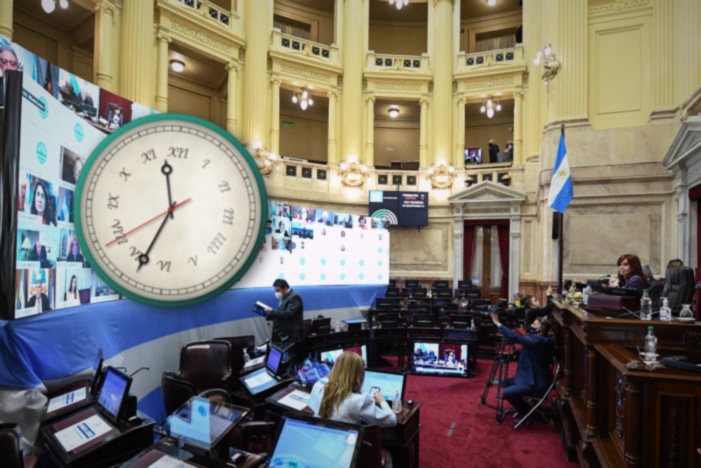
11:33:39
